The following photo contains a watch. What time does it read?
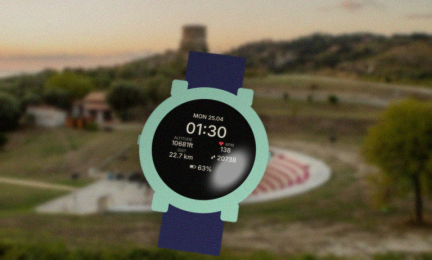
1:30
